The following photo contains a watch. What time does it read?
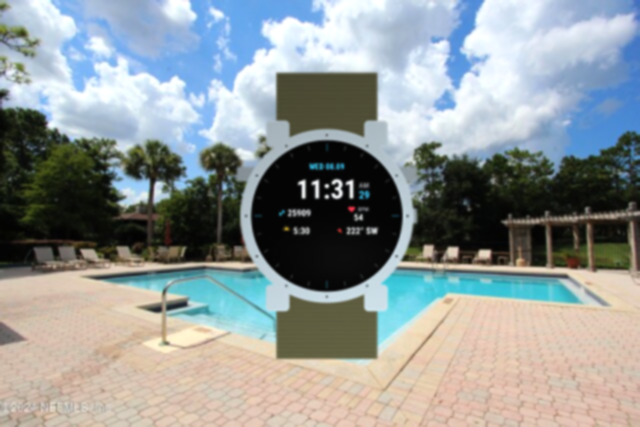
11:31
